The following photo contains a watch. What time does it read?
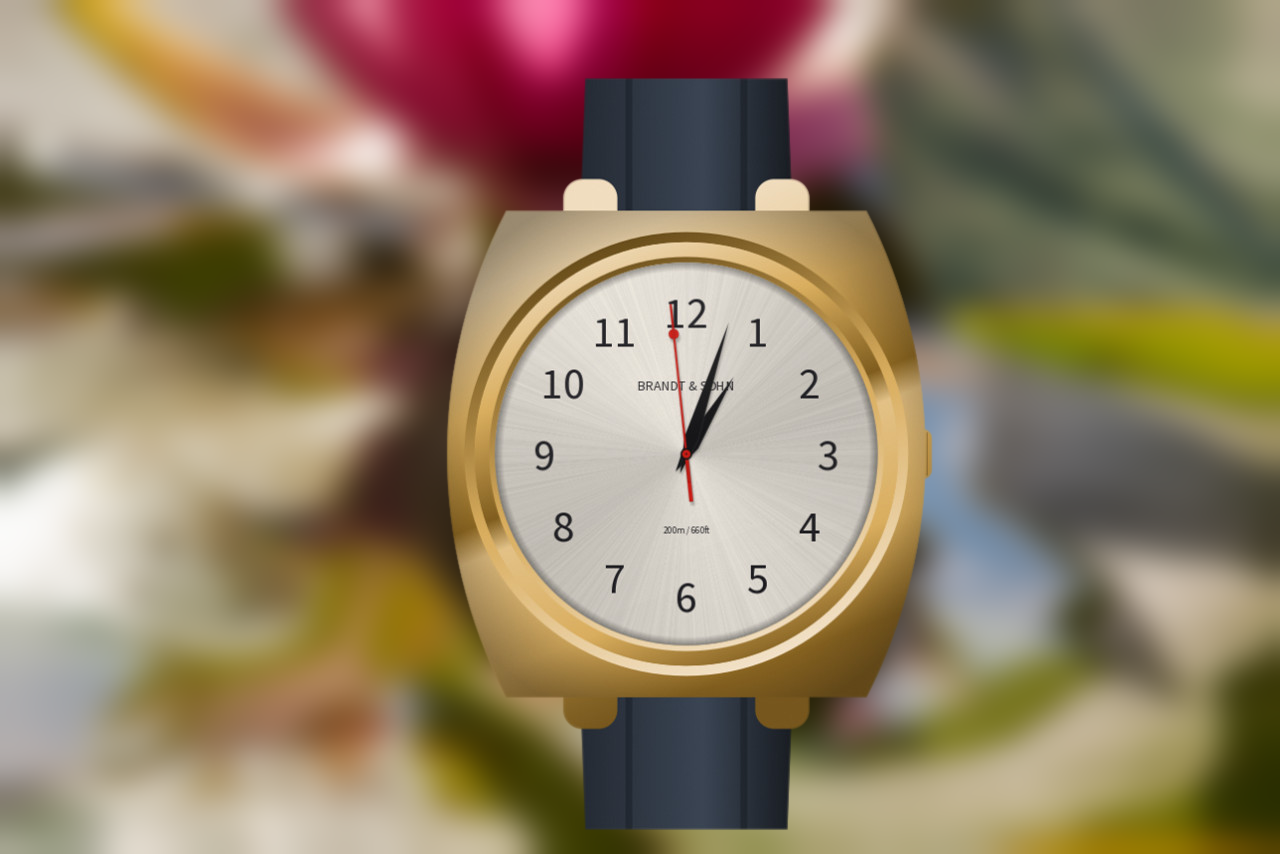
1:02:59
